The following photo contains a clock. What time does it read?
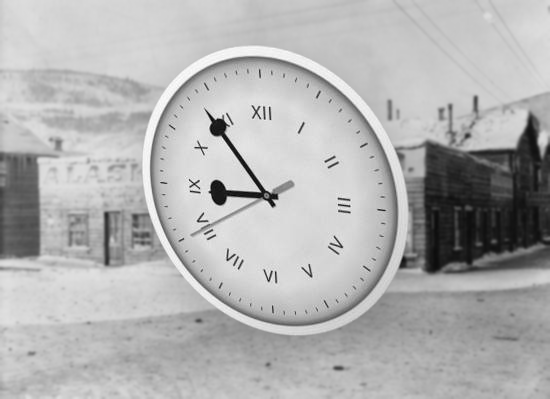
8:53:40
